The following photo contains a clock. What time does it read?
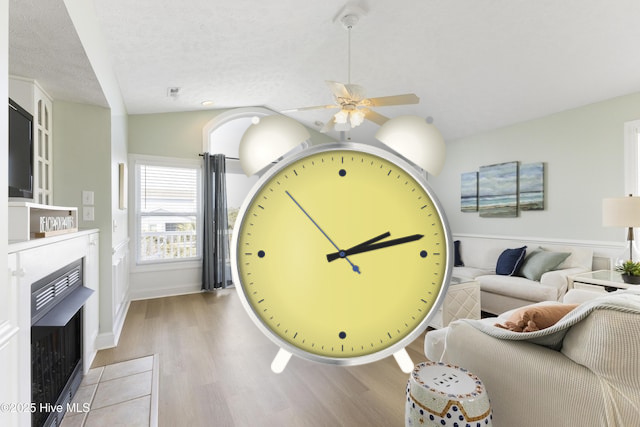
2:12:53
